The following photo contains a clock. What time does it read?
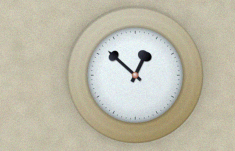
12:52
